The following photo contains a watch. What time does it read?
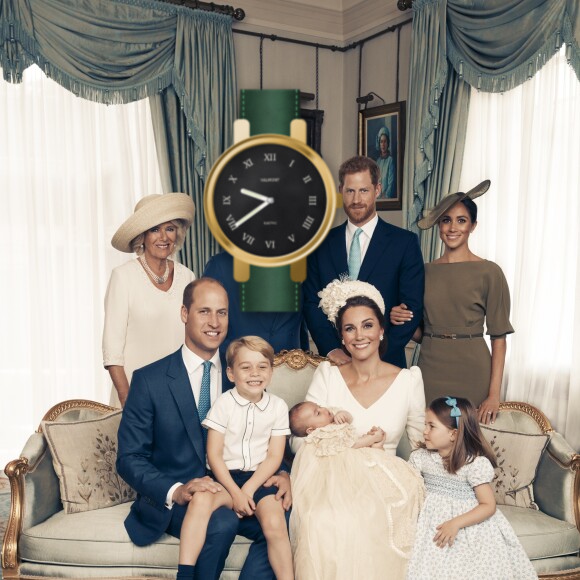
9:39
